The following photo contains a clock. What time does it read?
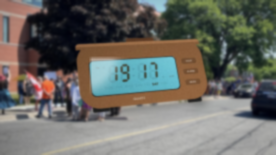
19:17
